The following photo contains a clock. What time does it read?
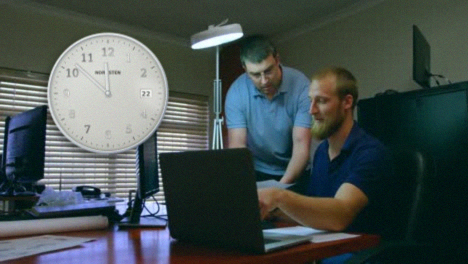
11:52
